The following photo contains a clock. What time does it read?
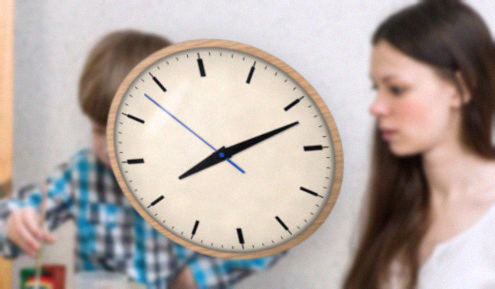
8:11:53
